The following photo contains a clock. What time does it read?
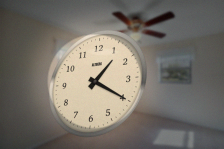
1:20
